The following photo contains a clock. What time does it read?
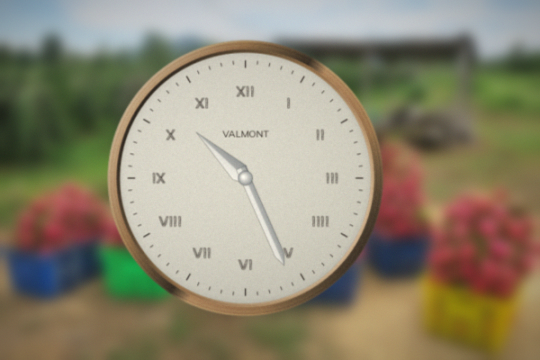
10:26
